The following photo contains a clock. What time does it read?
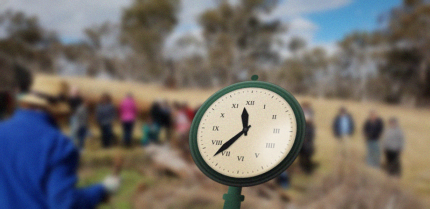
11:37
